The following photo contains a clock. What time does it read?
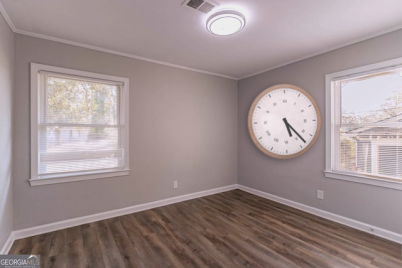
5:23
